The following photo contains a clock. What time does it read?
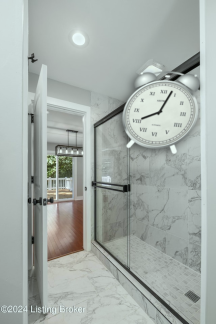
8:03
